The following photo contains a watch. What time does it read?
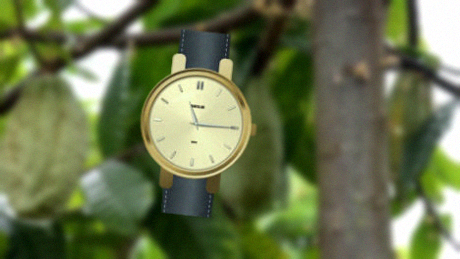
11:15
